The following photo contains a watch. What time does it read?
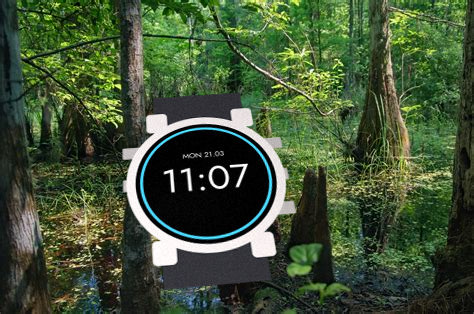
11:07
